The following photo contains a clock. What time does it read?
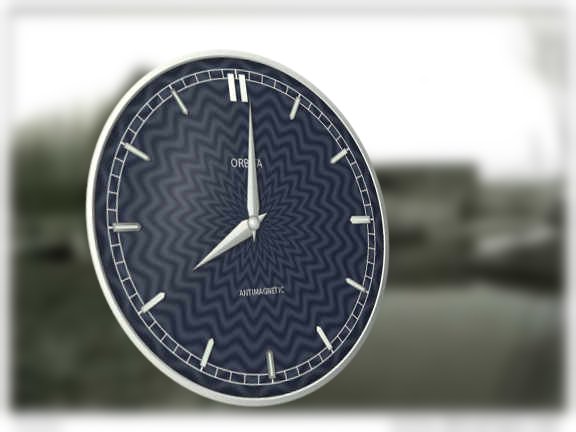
8:01
